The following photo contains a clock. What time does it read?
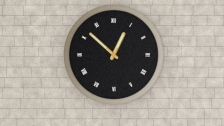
12:52
